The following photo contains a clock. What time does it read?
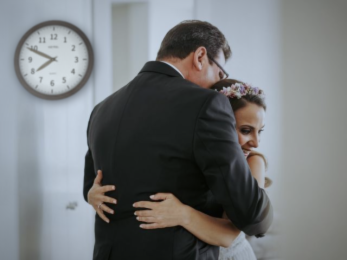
7:49
